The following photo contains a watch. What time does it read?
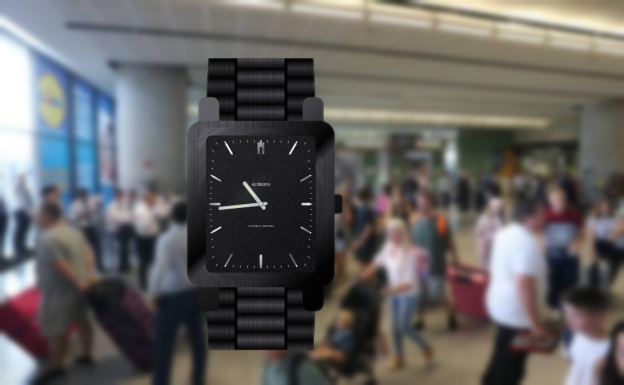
10:44
